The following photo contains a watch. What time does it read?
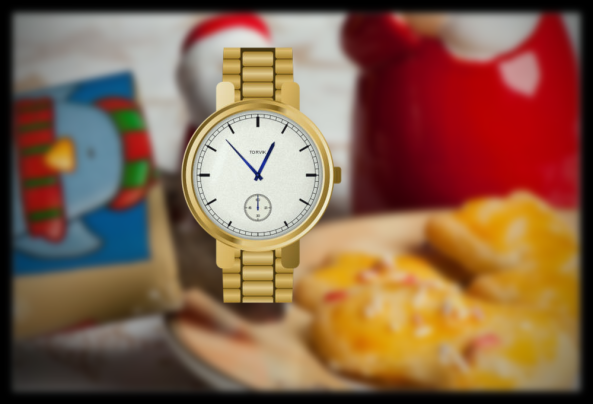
12:53
